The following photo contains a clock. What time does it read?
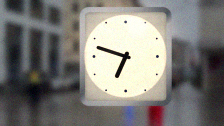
6:48
